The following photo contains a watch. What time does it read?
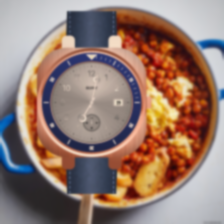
7:02
